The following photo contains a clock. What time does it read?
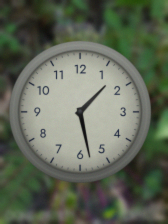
1:28
